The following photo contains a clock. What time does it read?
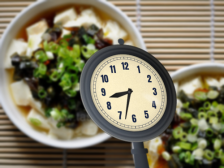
8:33
